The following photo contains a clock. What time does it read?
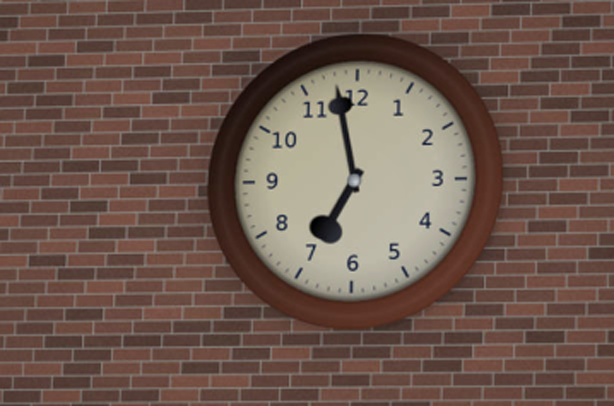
6:58
